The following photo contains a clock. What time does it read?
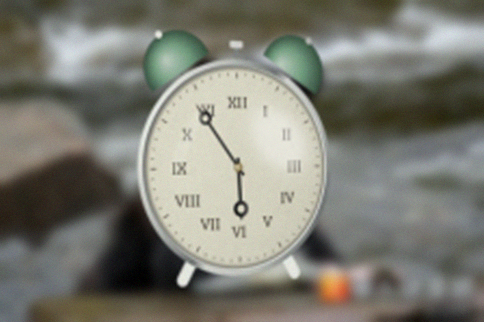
5:54
